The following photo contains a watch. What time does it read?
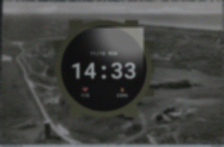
14:33
